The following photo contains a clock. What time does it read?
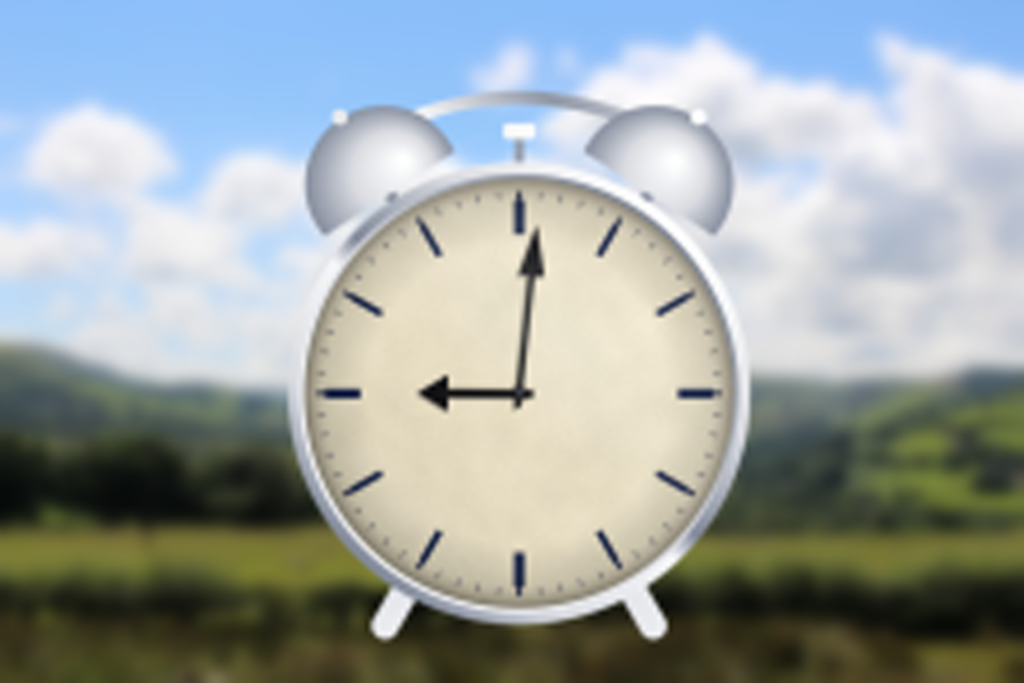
9:01
